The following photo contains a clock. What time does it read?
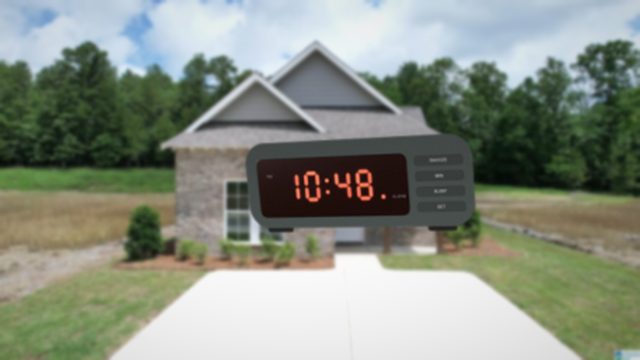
10:48
